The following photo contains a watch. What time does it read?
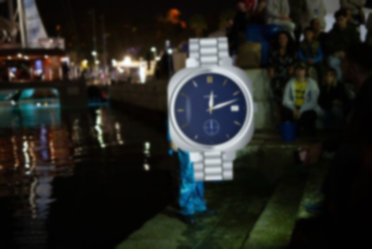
12:12
